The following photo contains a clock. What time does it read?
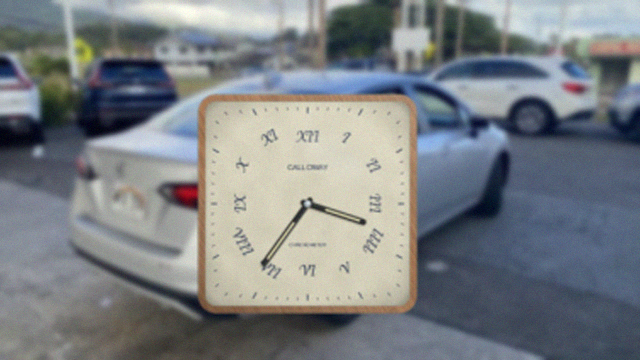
3:36
